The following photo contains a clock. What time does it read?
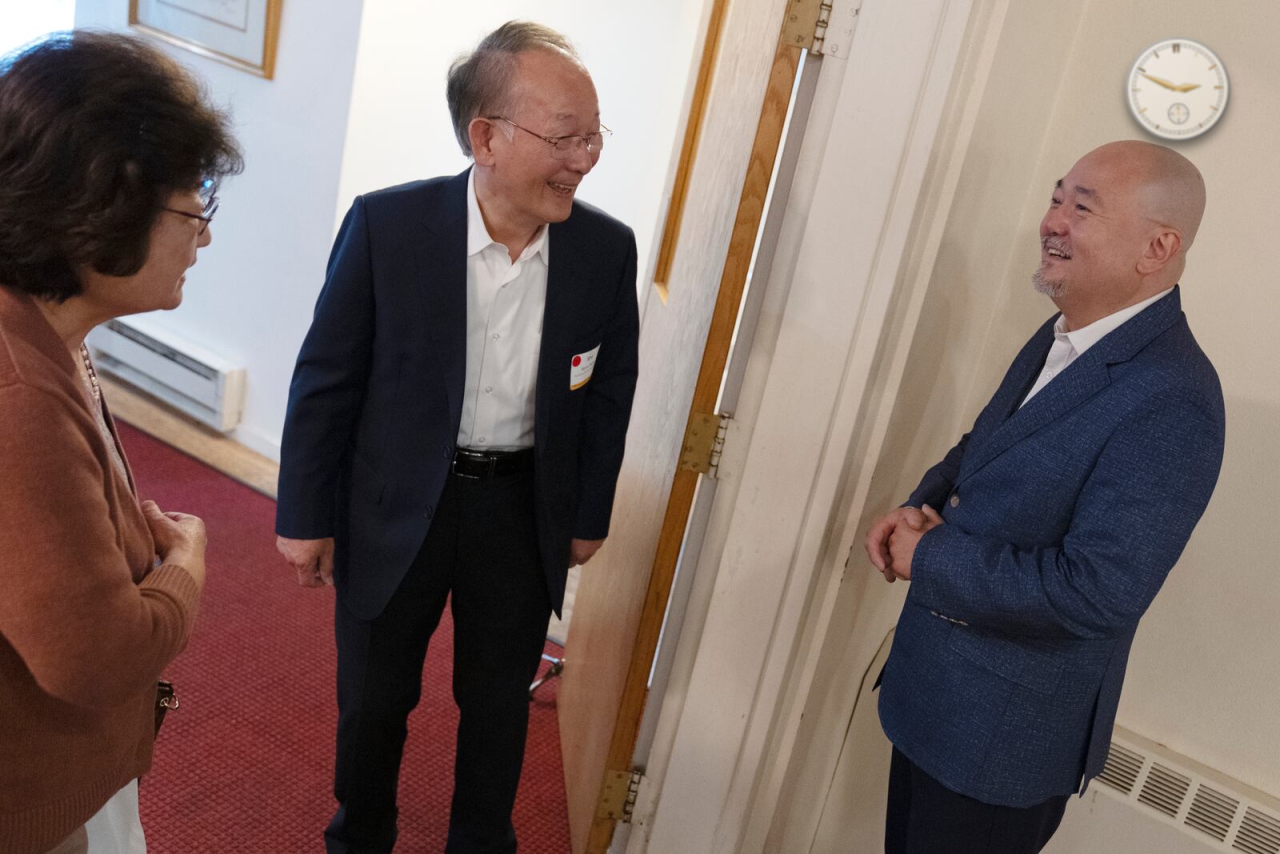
2:49
